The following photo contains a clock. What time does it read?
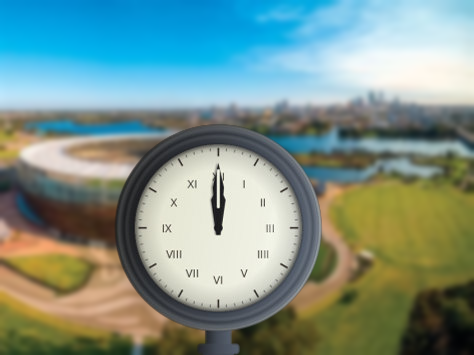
12:00
